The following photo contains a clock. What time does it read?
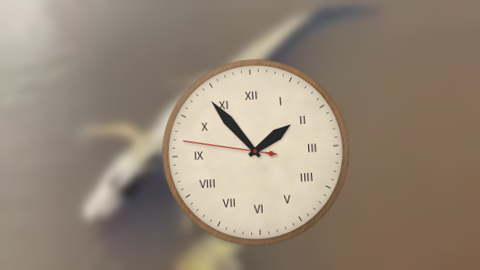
1:53:47
